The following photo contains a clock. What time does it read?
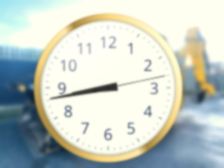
8:43:13
